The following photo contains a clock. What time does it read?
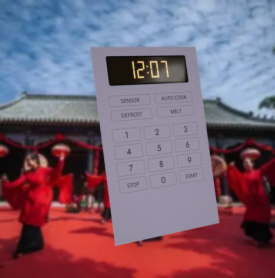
12:07
